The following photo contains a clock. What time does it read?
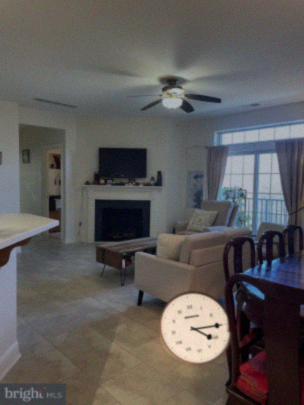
4:15
